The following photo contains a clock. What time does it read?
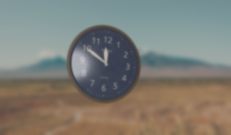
11:50
